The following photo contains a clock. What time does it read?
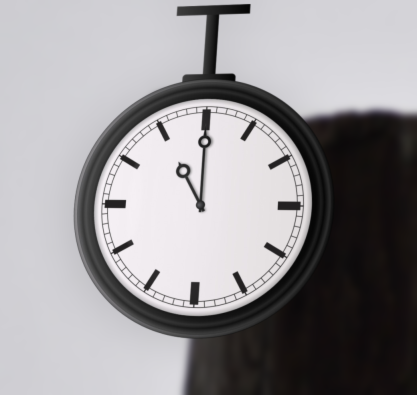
11:00
